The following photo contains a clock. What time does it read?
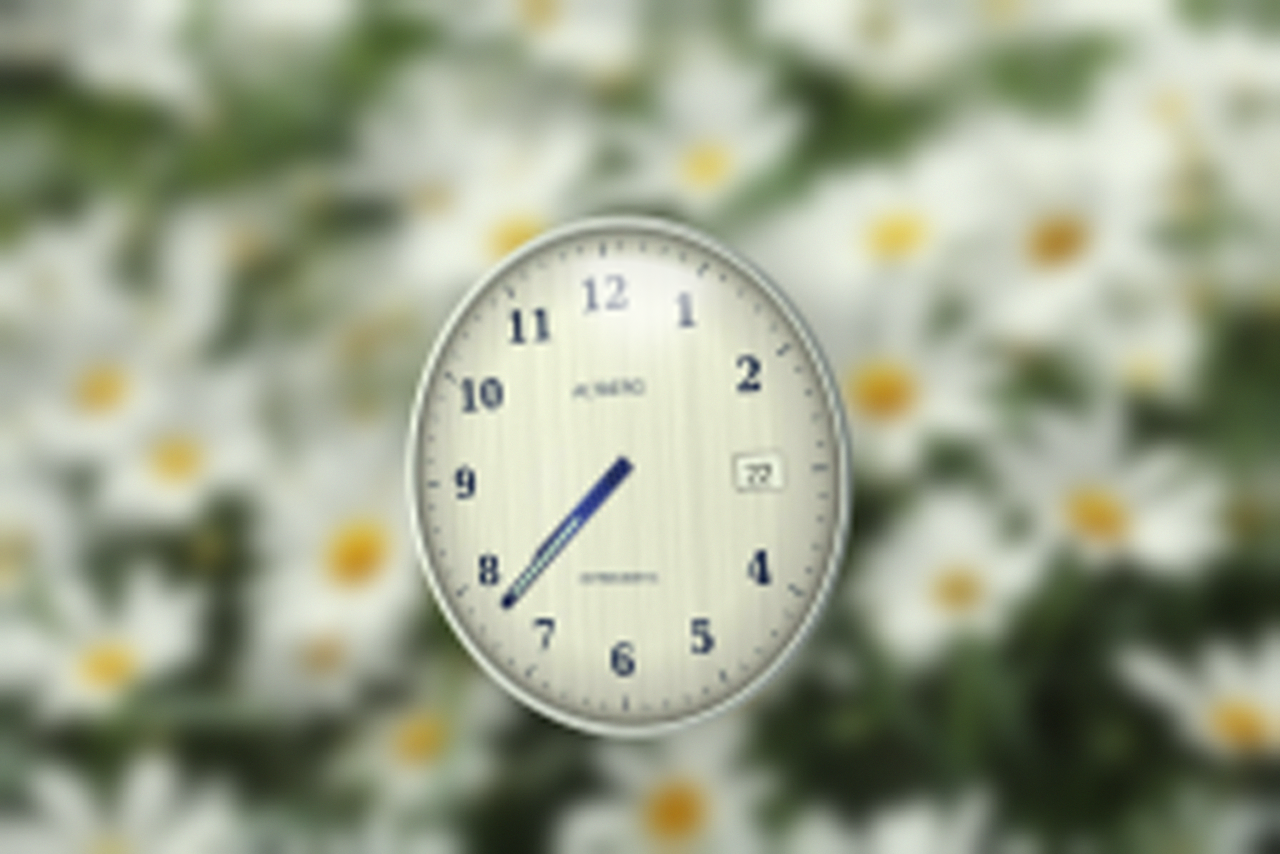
7:38
